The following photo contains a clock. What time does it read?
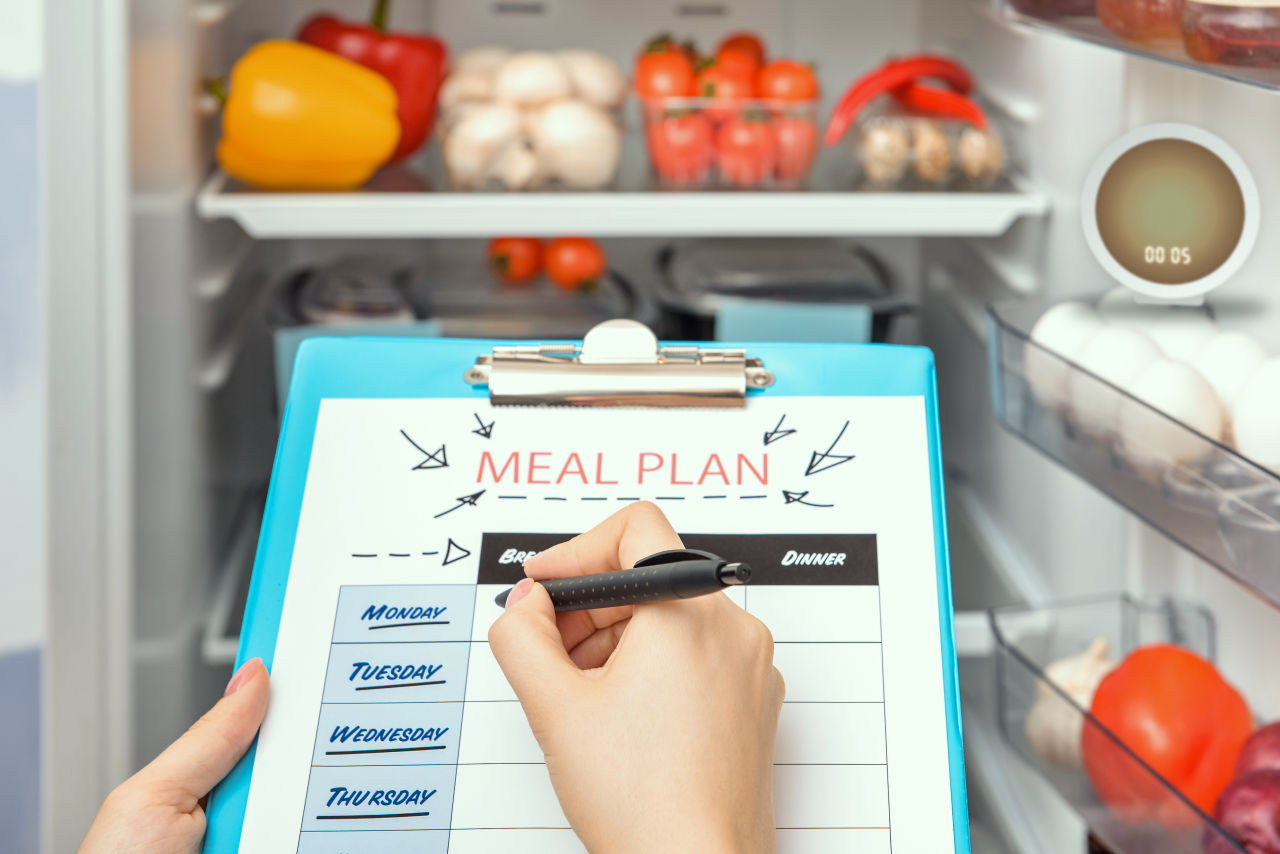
0:05
